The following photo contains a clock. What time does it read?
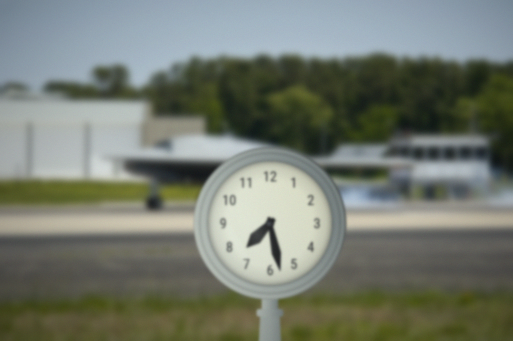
7:28
